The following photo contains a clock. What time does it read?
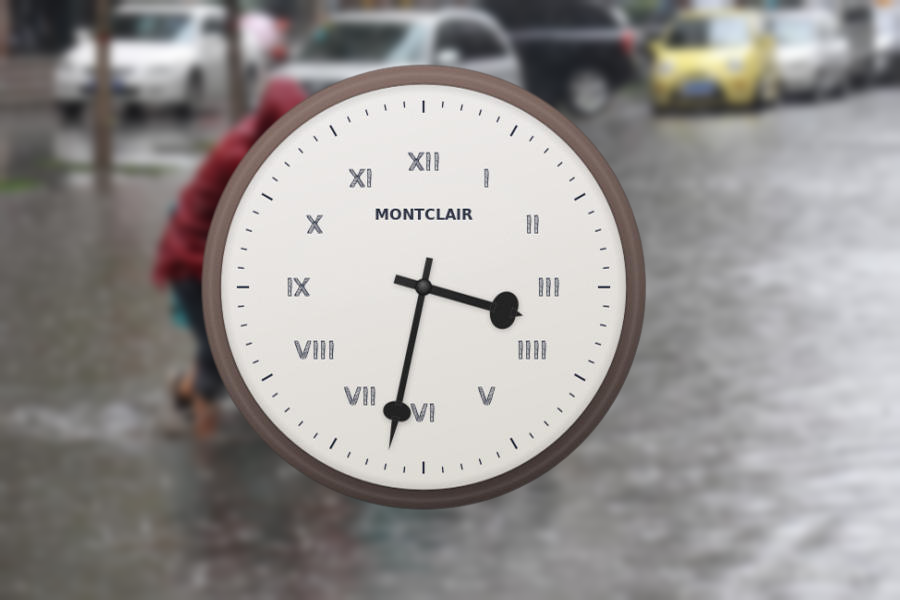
3:32
